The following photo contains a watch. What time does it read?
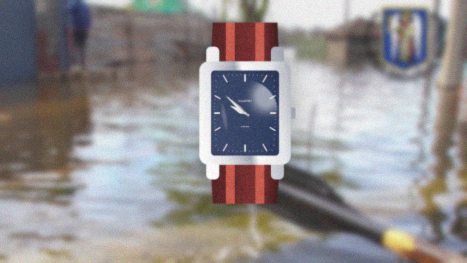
9:52
